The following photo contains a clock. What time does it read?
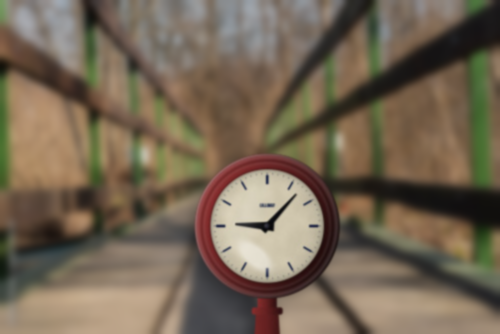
9:07
